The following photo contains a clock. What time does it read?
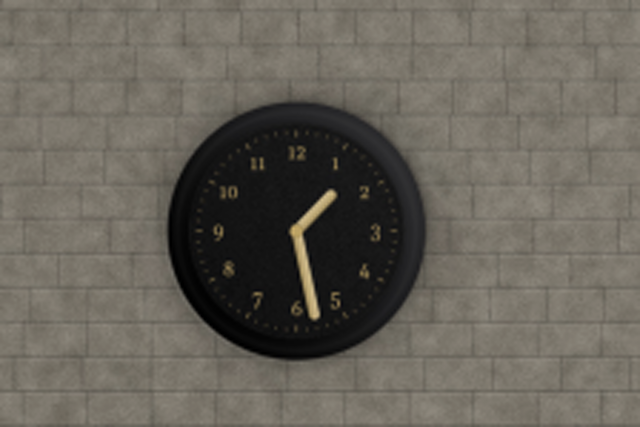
1:28
